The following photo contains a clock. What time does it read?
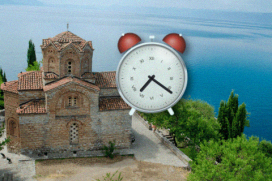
7:21
